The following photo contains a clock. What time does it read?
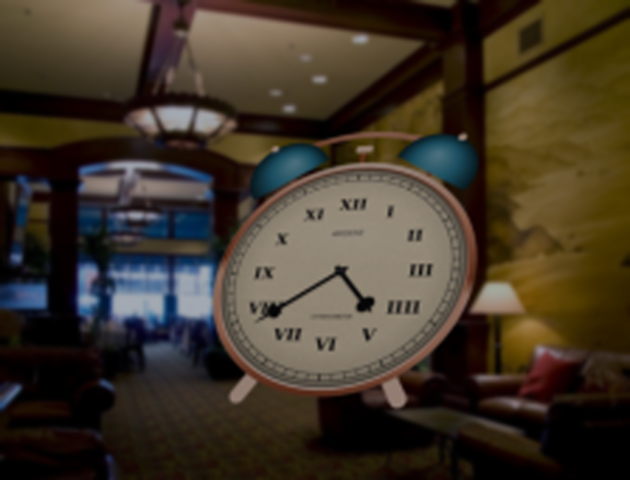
4:39
